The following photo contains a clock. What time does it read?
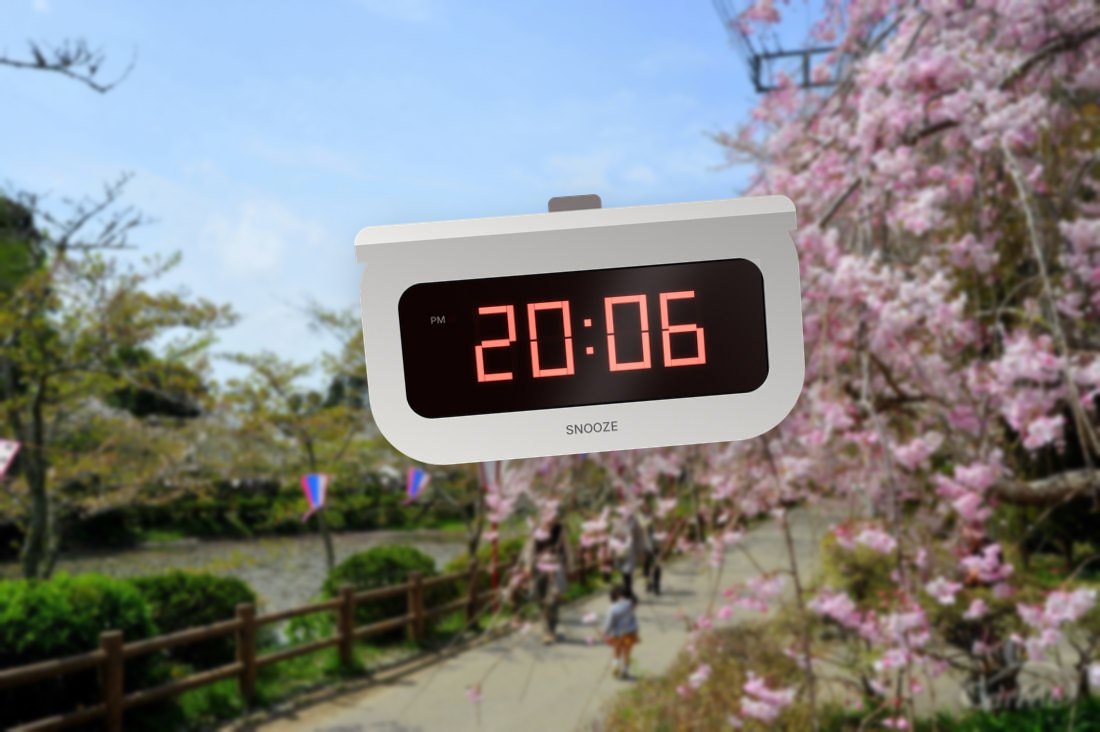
20:06
